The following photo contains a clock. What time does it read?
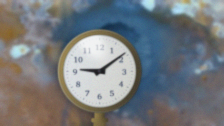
9:09
